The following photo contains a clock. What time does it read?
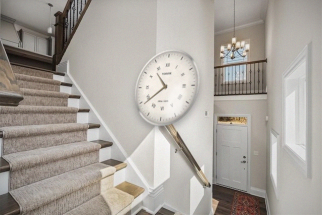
10:39
